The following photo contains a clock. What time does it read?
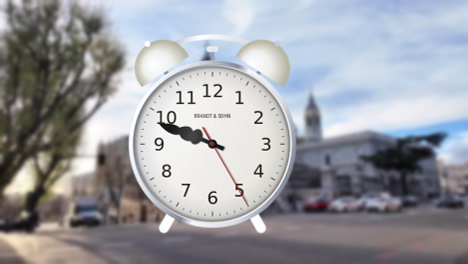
9:48:25
